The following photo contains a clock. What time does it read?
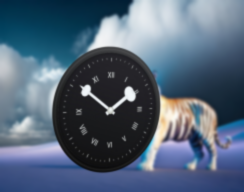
1:51
